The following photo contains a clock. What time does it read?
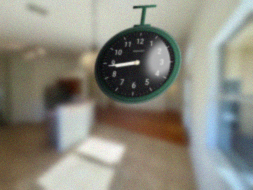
8:44
